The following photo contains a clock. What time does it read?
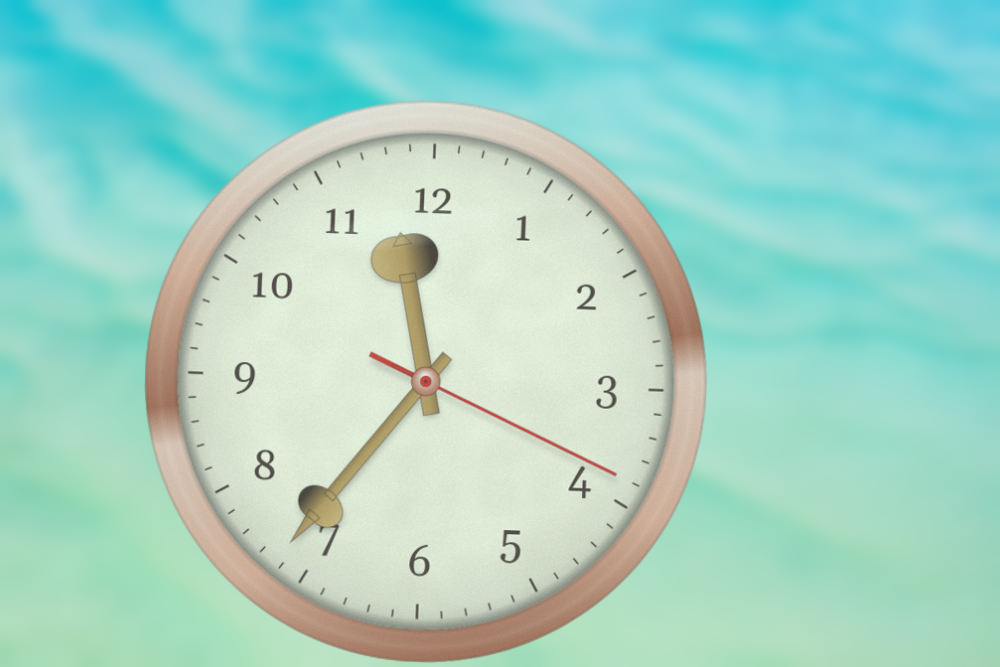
11:36:19
